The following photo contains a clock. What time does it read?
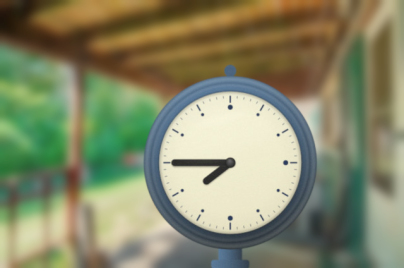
7:45
